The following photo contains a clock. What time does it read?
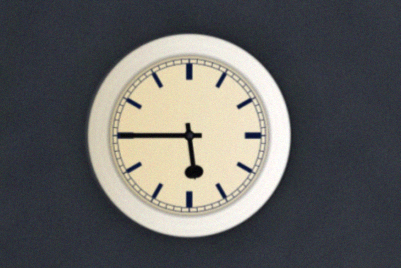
5:45
